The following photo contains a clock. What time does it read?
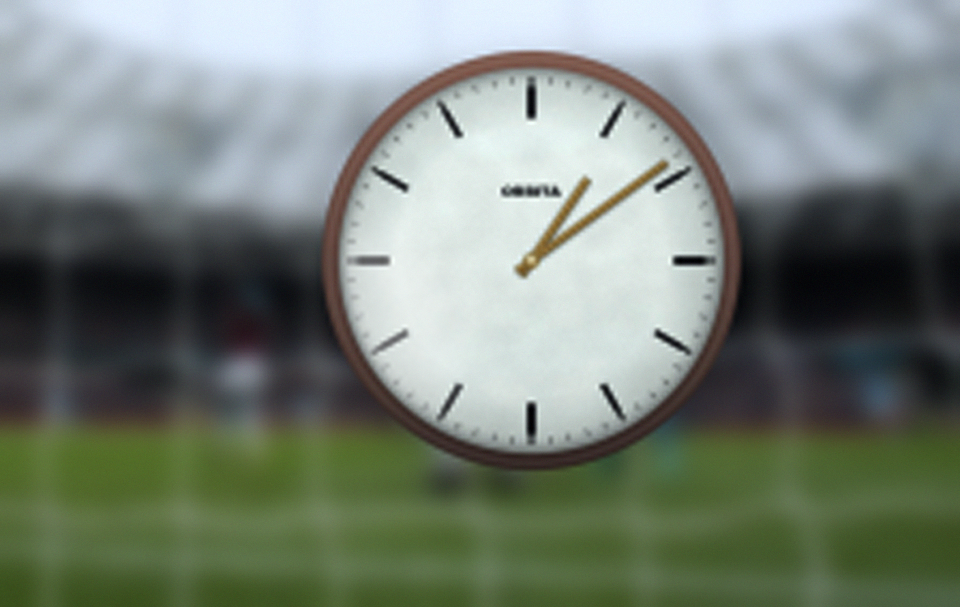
1:09
